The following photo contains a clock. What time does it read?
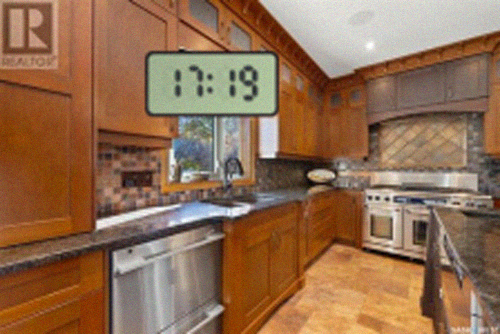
17:19
